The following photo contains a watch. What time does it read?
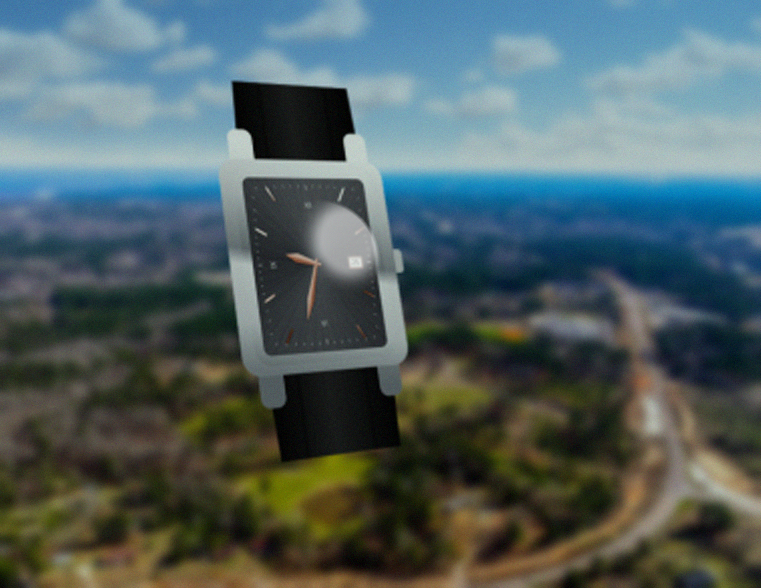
9:33
